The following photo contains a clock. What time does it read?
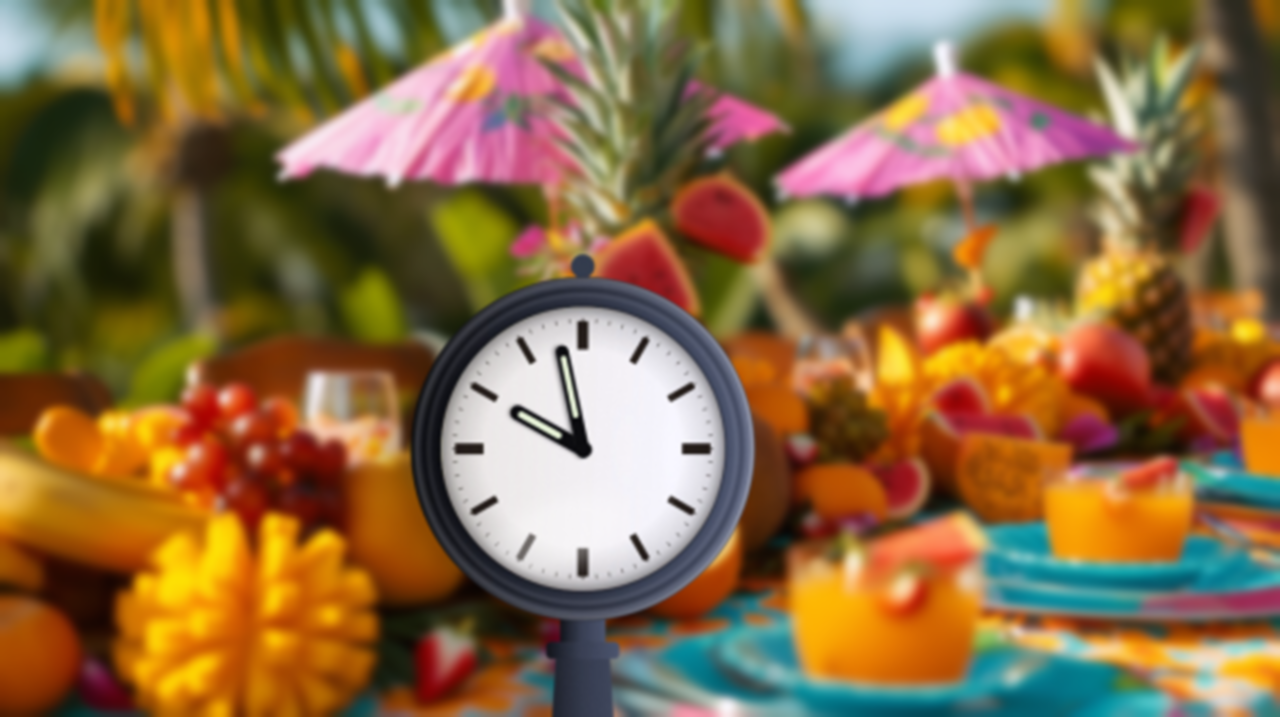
9:58
